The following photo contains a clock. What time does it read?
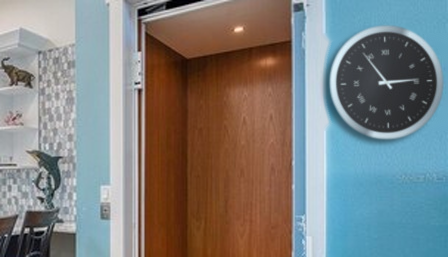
2:54
